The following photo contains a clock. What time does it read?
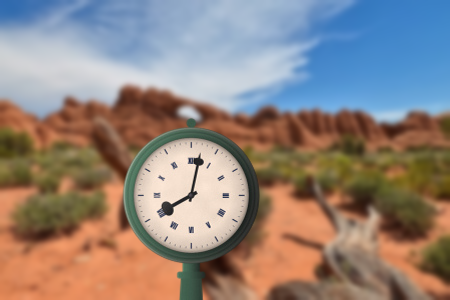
8:02
